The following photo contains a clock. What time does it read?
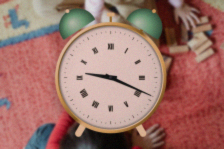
9:19
